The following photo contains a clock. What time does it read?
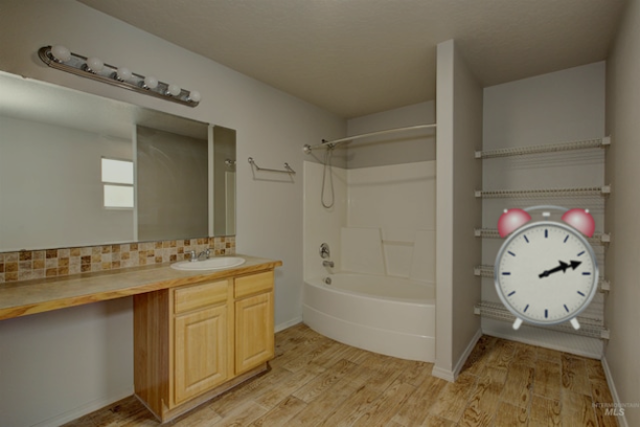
2:12
